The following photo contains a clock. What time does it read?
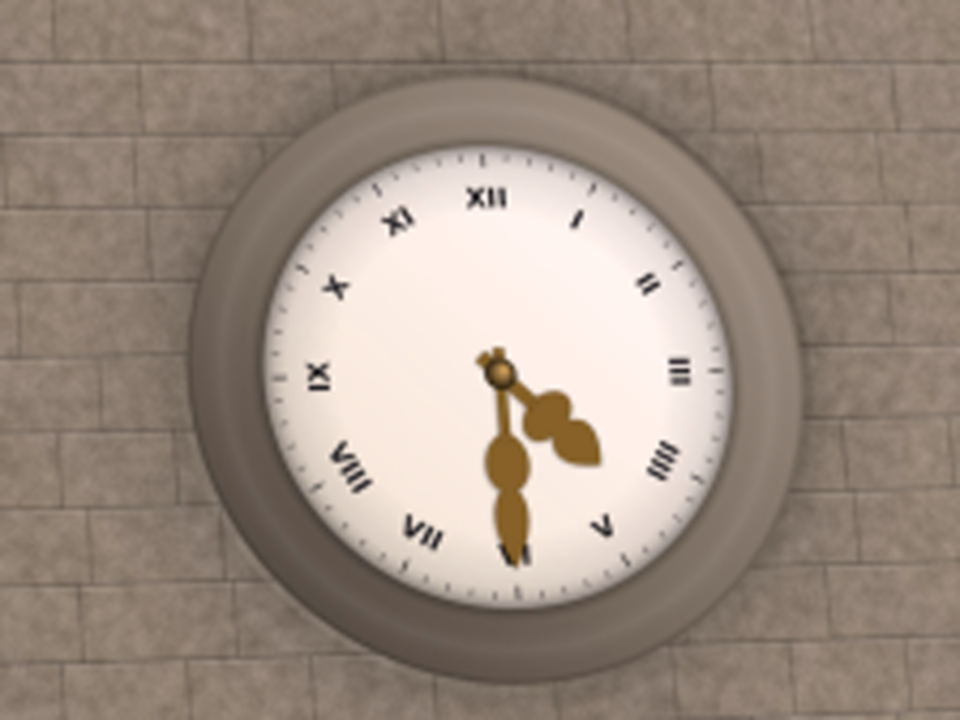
4:30
